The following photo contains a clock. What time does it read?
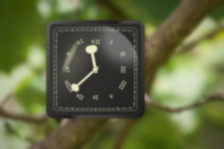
11:38
